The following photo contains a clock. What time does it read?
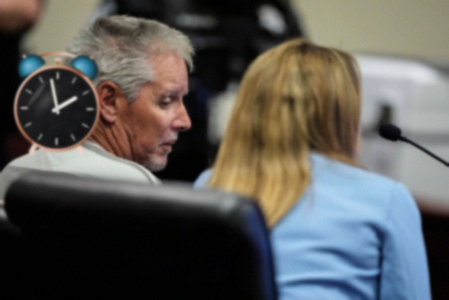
1:58
